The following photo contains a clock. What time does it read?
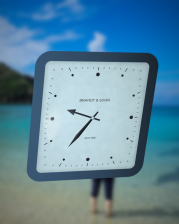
9:36
